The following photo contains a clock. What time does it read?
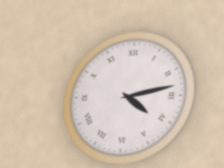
4:13
